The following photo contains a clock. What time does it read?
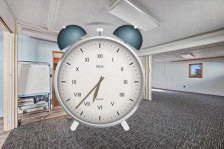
6:37
